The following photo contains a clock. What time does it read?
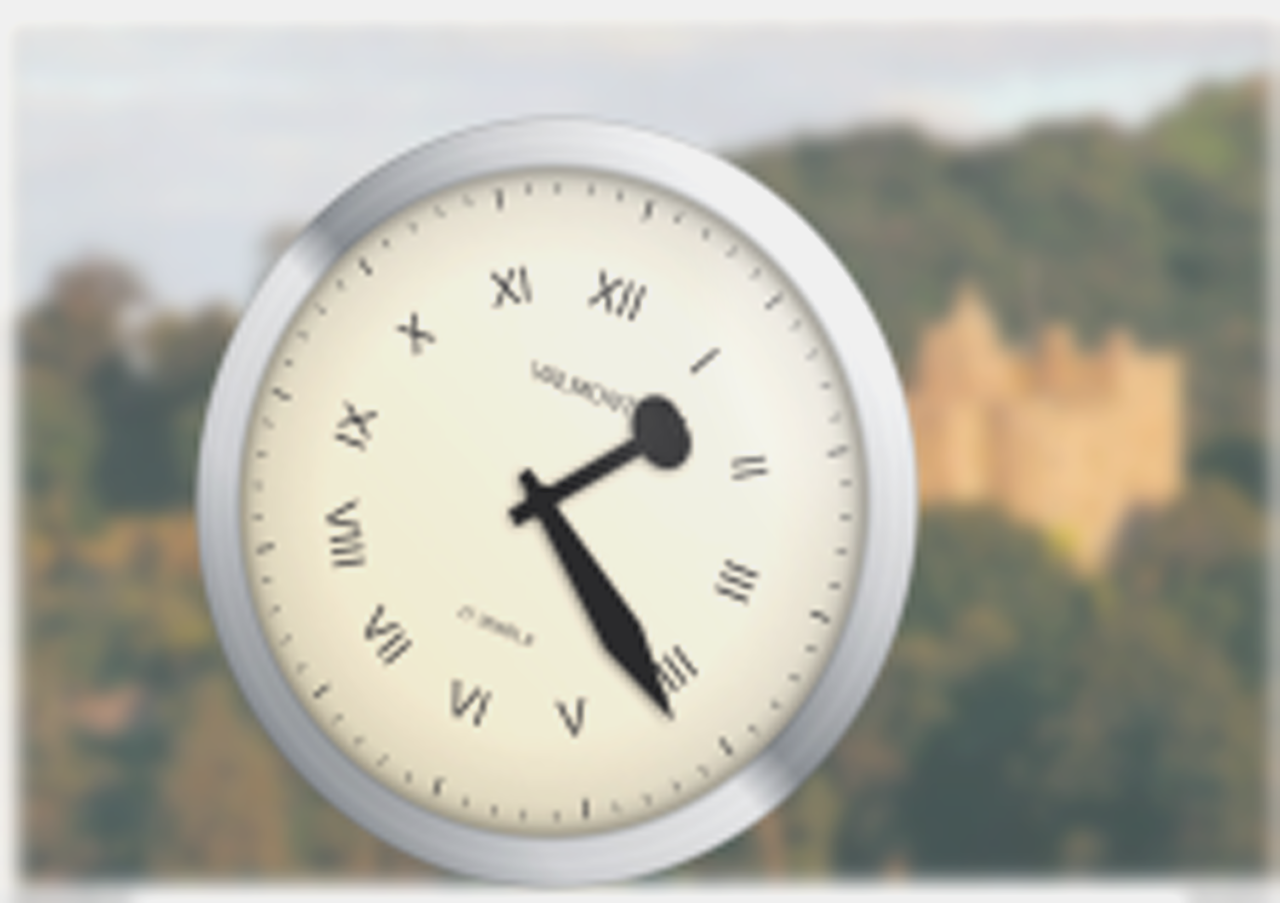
1:21
